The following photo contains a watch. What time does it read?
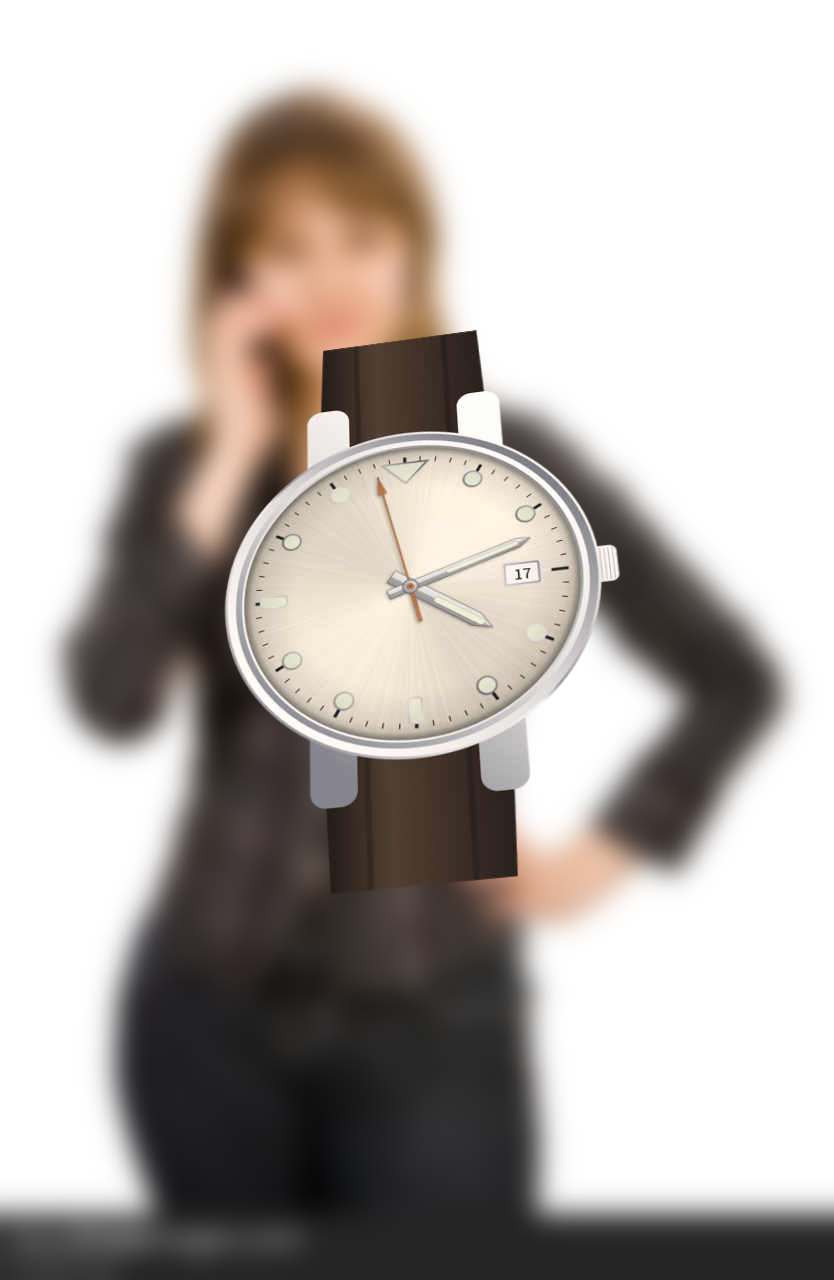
4:11:58
